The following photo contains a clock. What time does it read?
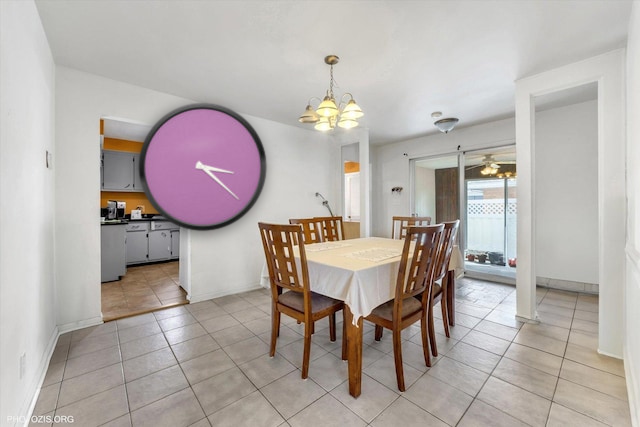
3:22
